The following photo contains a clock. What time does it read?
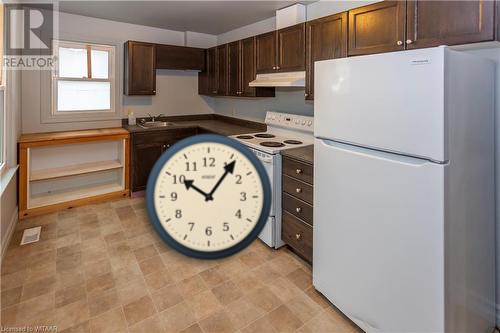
10:06
